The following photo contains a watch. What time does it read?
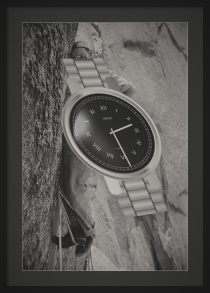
2:29
